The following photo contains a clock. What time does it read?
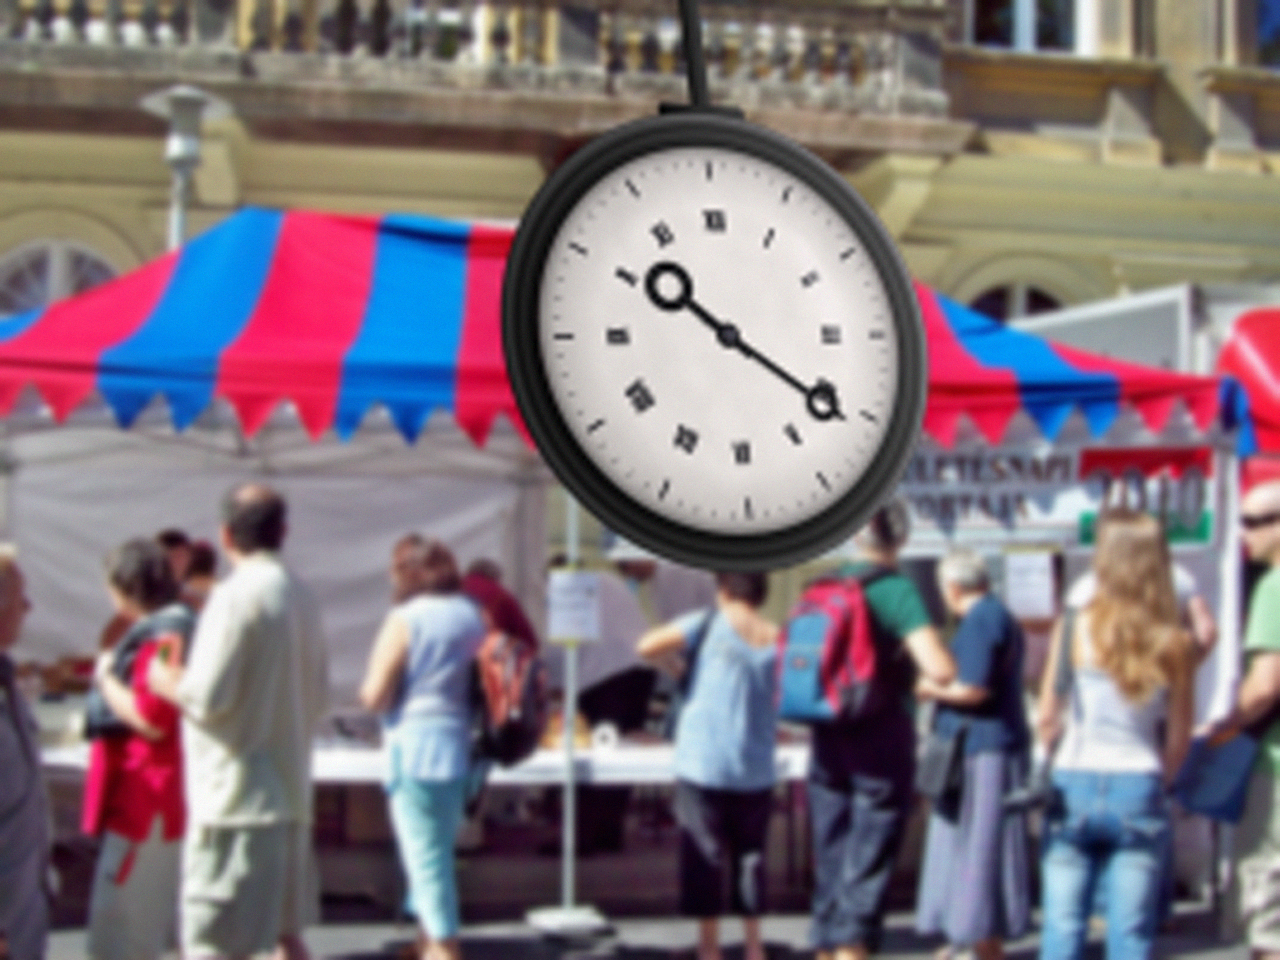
10:21
